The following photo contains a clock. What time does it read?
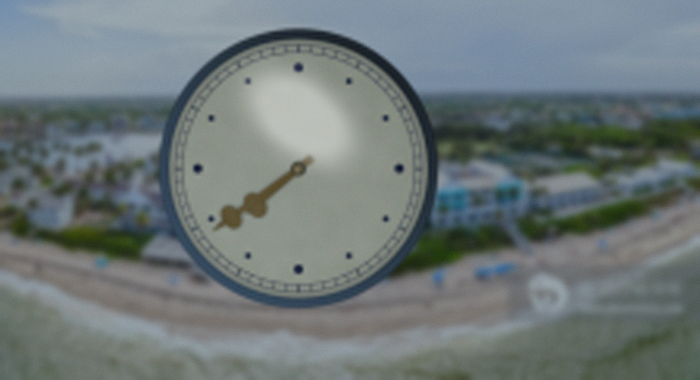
7:39
